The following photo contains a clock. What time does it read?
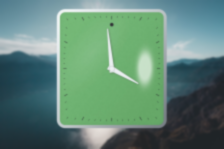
3:59
